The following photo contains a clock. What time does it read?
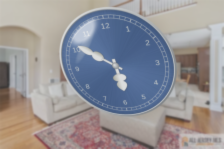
5:51
